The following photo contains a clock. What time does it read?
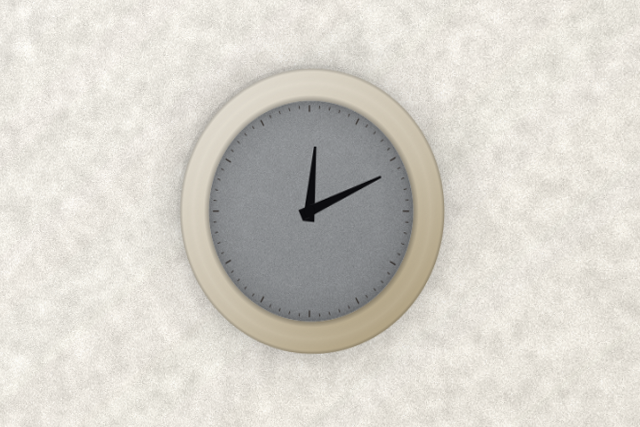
12:11
